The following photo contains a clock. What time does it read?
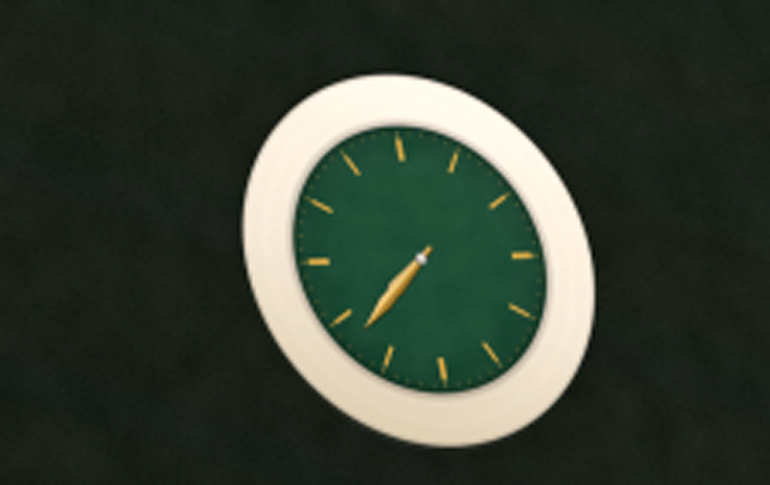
7:38
